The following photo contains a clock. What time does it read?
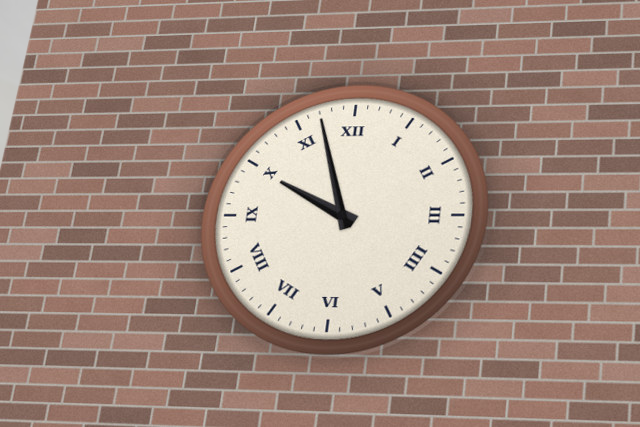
9:57
